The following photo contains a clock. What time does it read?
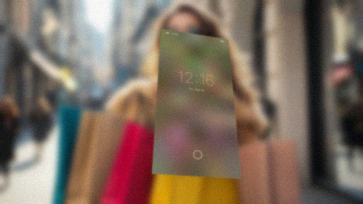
12:16
